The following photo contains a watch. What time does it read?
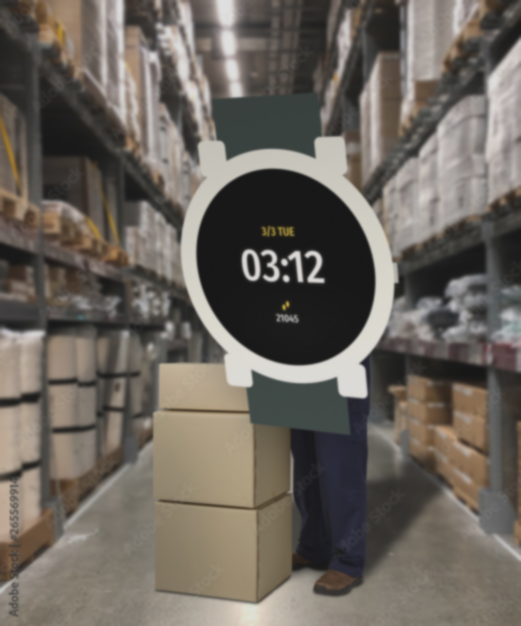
3:12
